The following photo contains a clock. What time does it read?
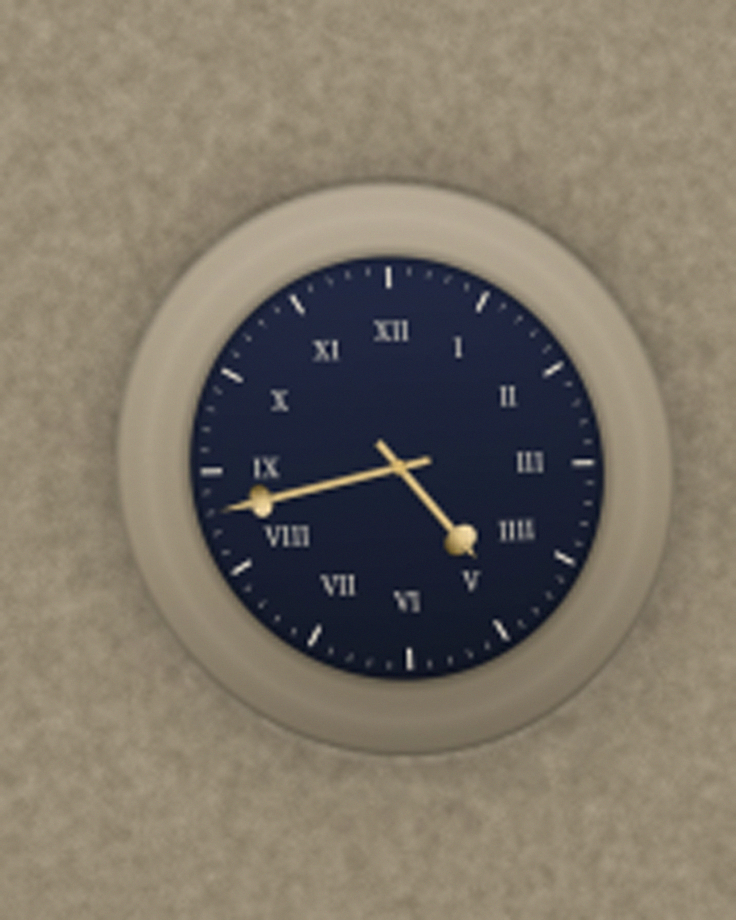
4:43
